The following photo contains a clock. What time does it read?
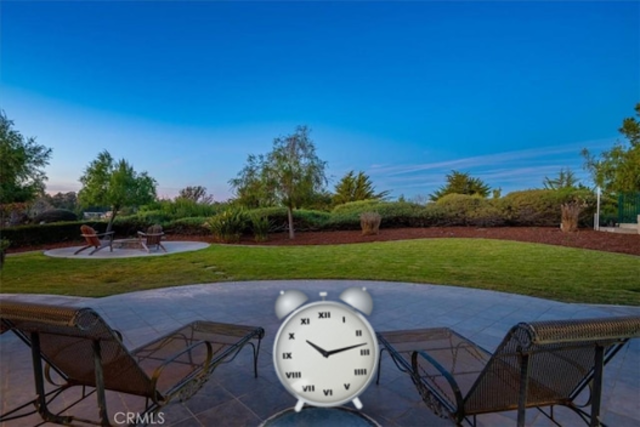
10:13
